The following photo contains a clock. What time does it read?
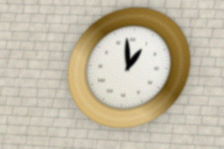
12:58
